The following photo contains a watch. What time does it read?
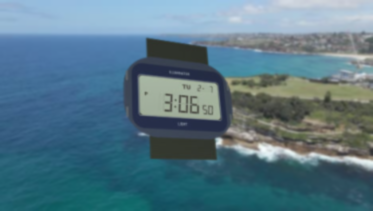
3:06
